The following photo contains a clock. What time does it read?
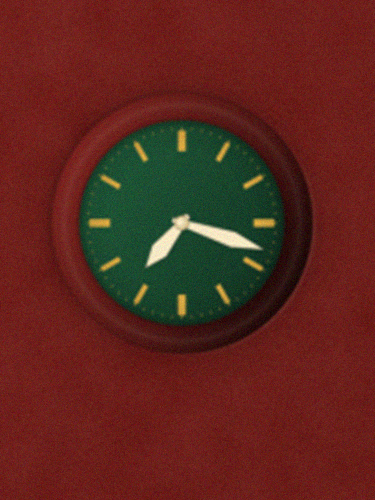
7:18
